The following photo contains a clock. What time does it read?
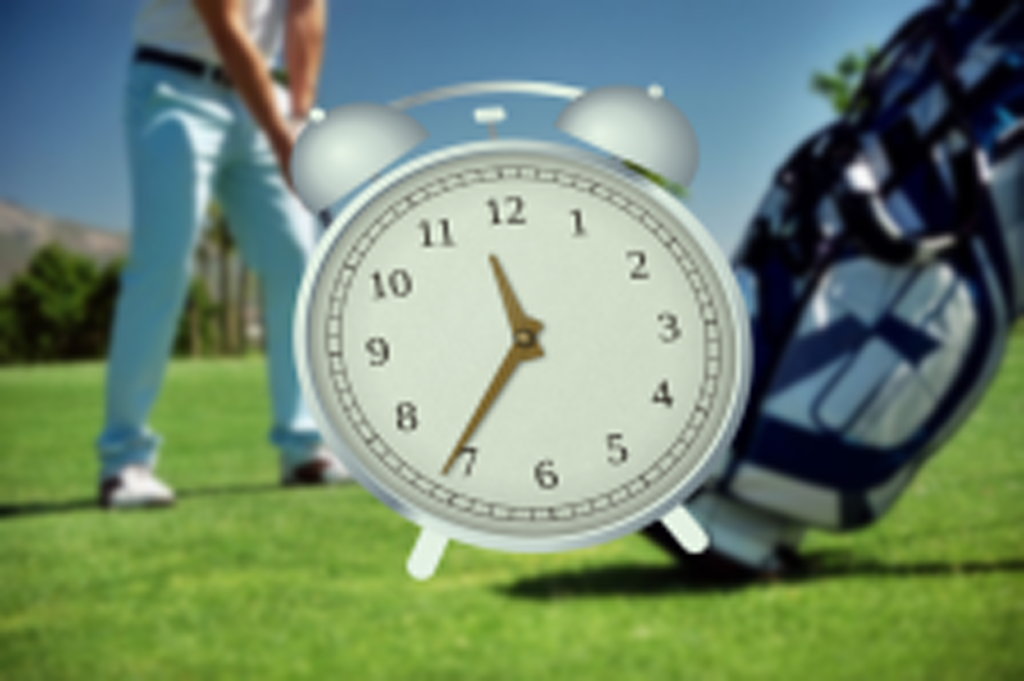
11:36
